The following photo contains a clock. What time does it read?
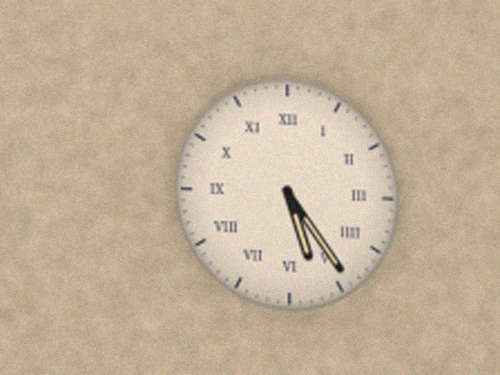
5:24
